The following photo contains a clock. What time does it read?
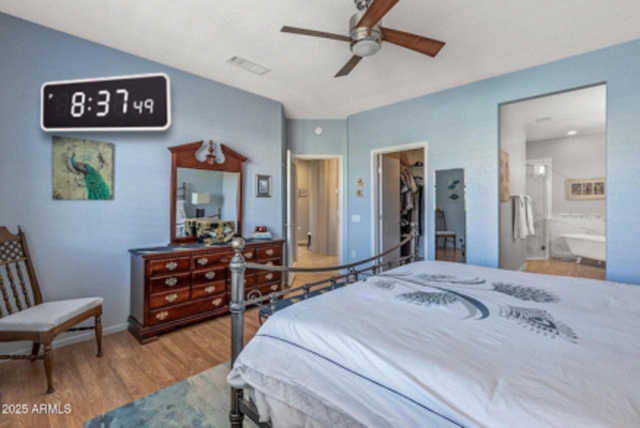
8:37:49
